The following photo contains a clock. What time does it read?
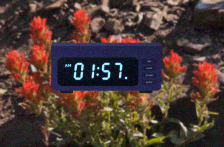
1:57
